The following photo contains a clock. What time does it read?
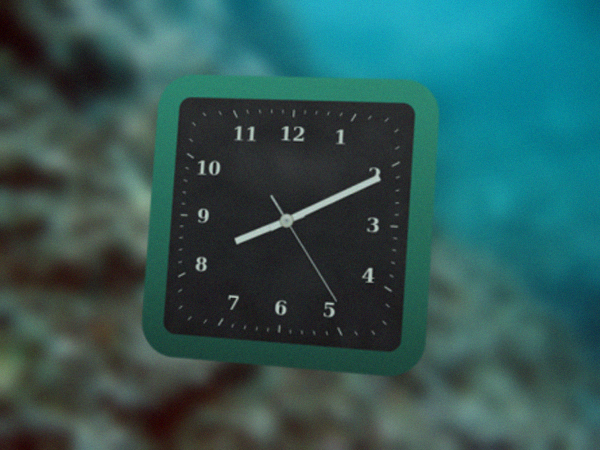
8:10:24
